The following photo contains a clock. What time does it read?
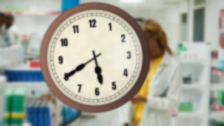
5:40
